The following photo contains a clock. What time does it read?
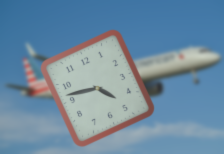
4:47
